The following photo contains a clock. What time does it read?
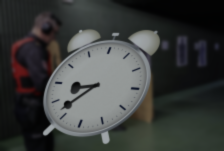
8:37
